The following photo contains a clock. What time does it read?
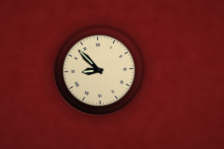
8:53
